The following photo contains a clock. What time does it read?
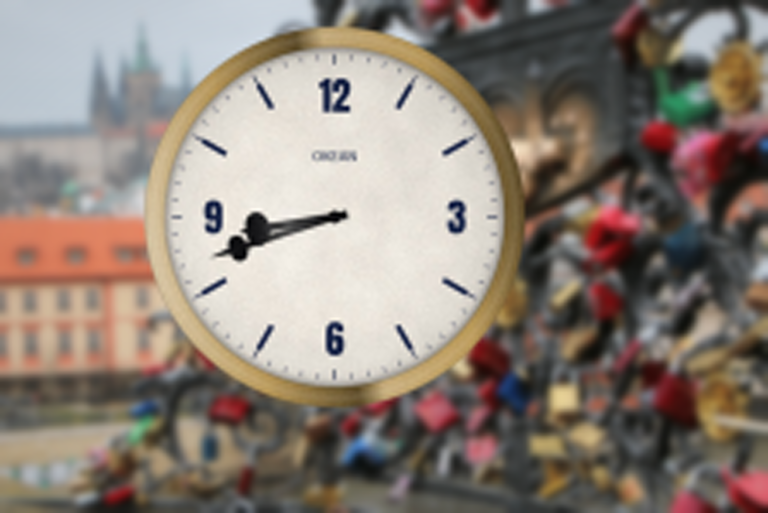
8:42
